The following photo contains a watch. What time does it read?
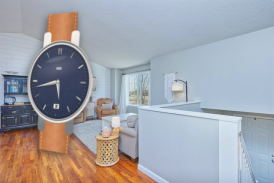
5:43
